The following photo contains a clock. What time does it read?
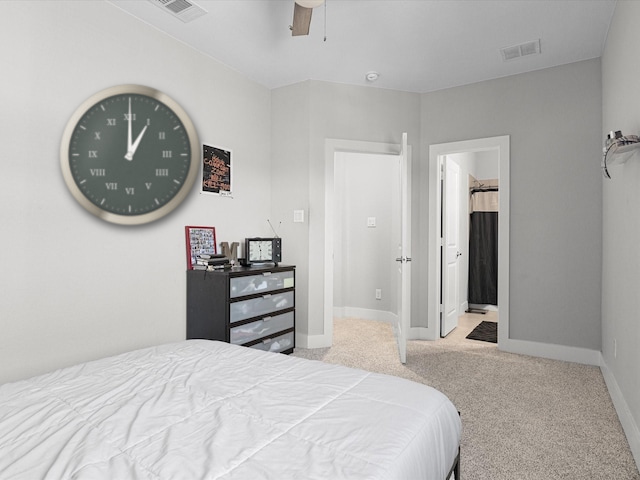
1:00
